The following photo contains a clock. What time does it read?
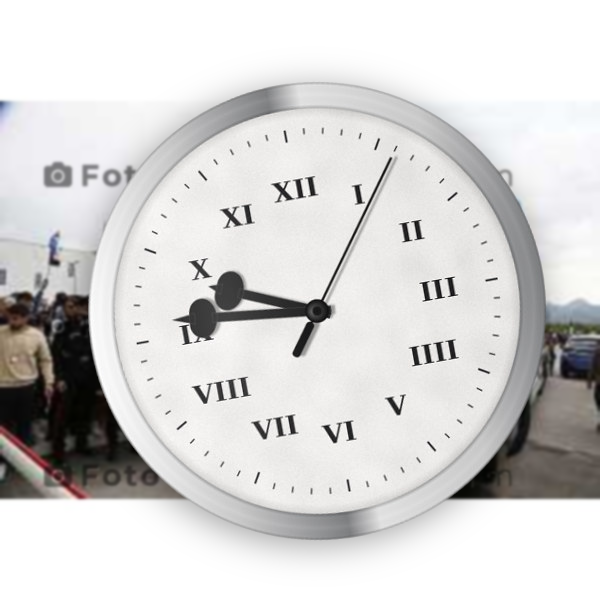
9:46:06
